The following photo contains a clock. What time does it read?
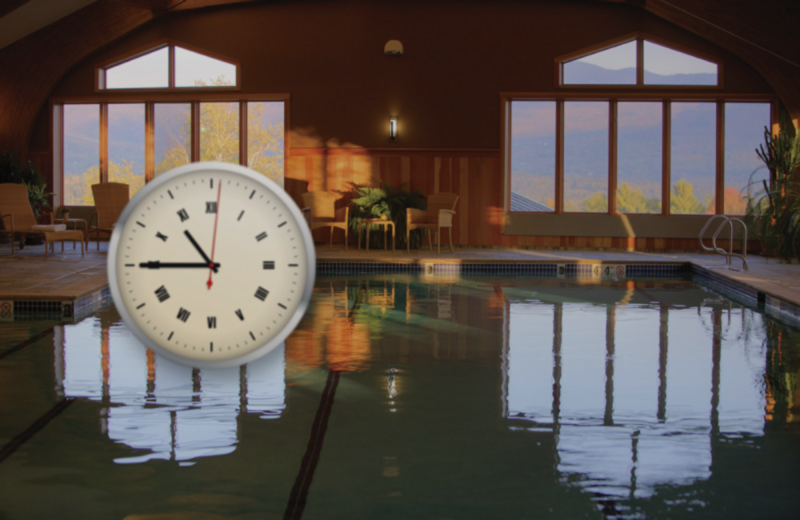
10:45:01
